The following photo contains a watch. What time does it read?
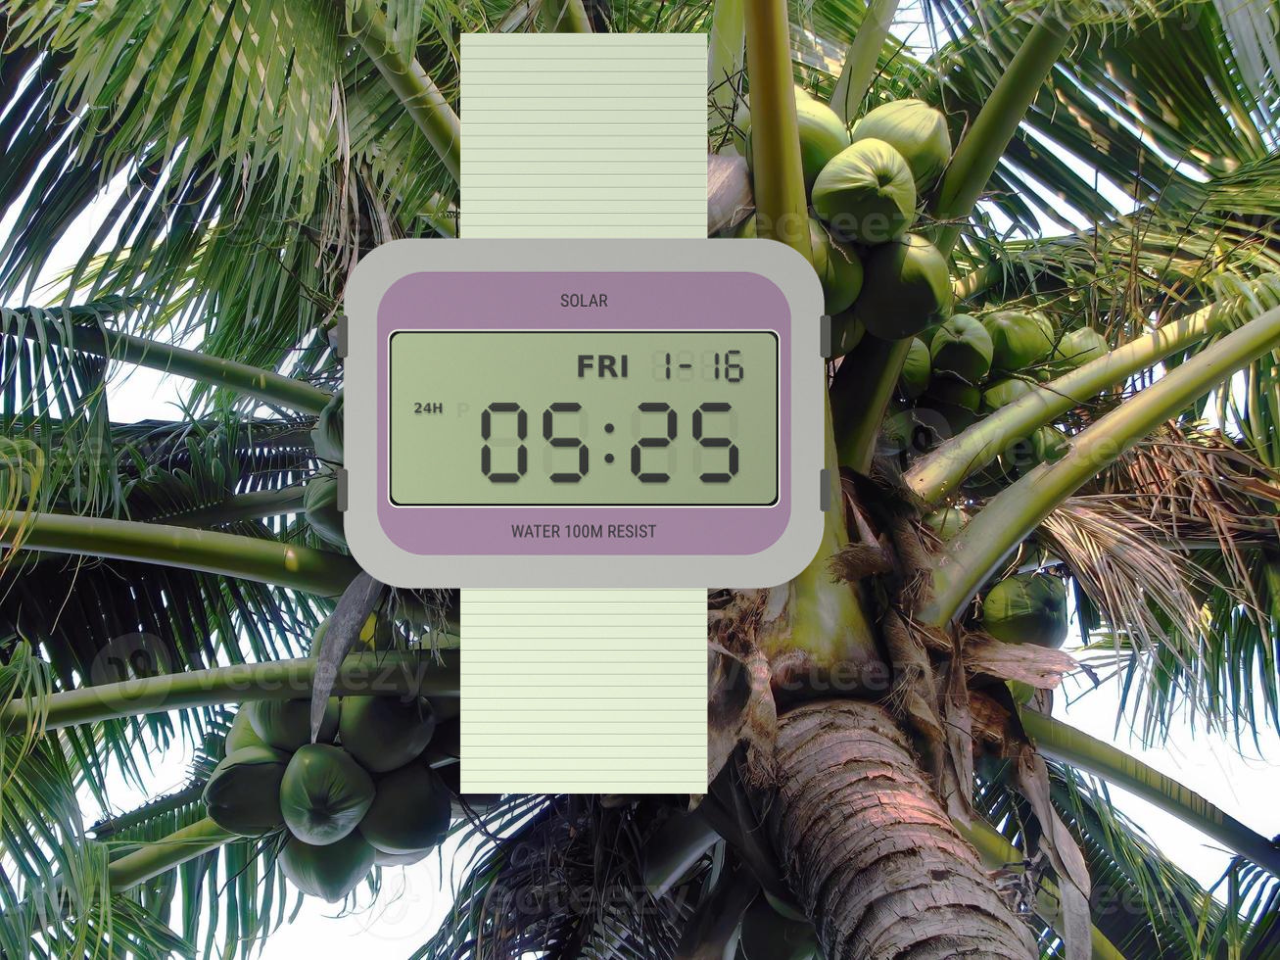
5:25
